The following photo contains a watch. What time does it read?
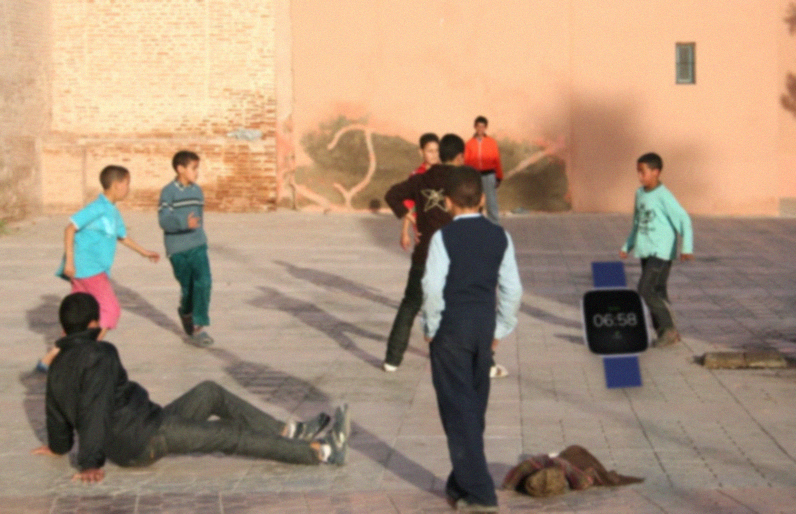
6:58
